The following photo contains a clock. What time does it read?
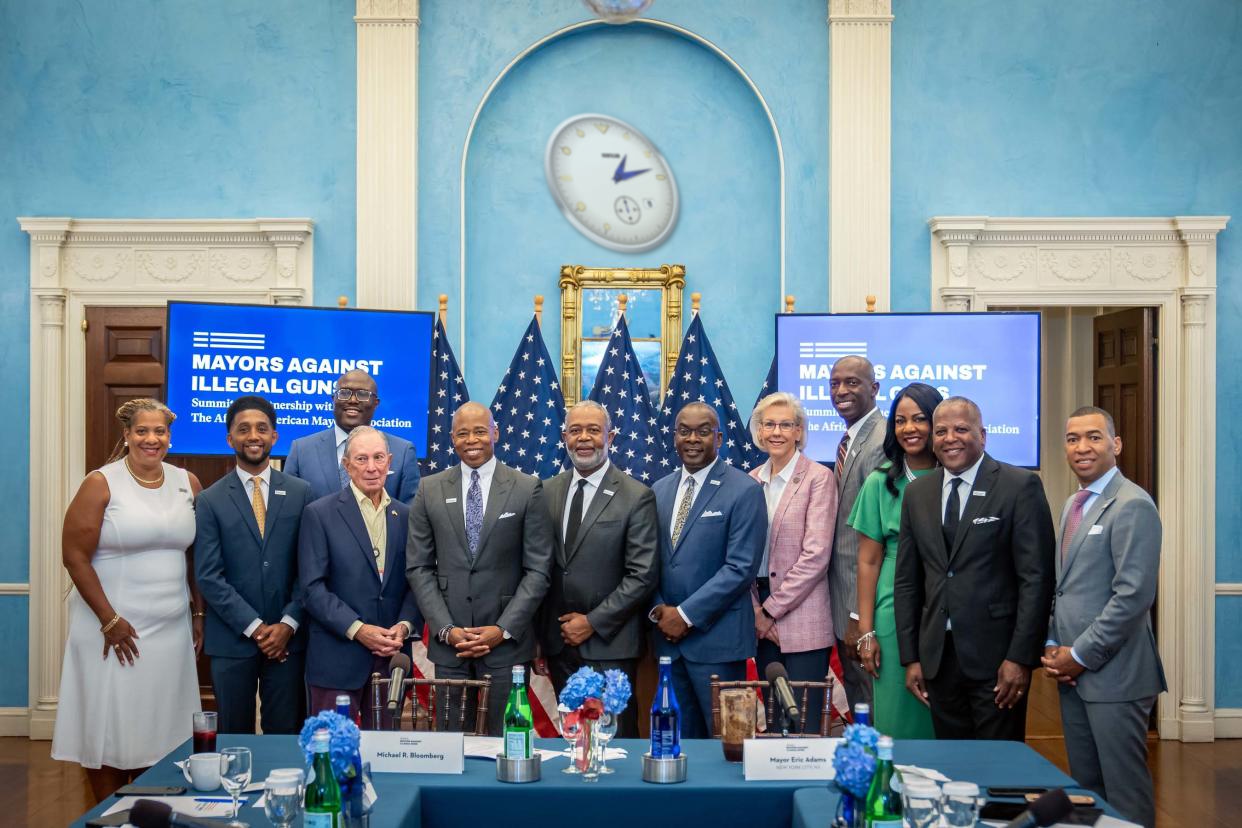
1:13
